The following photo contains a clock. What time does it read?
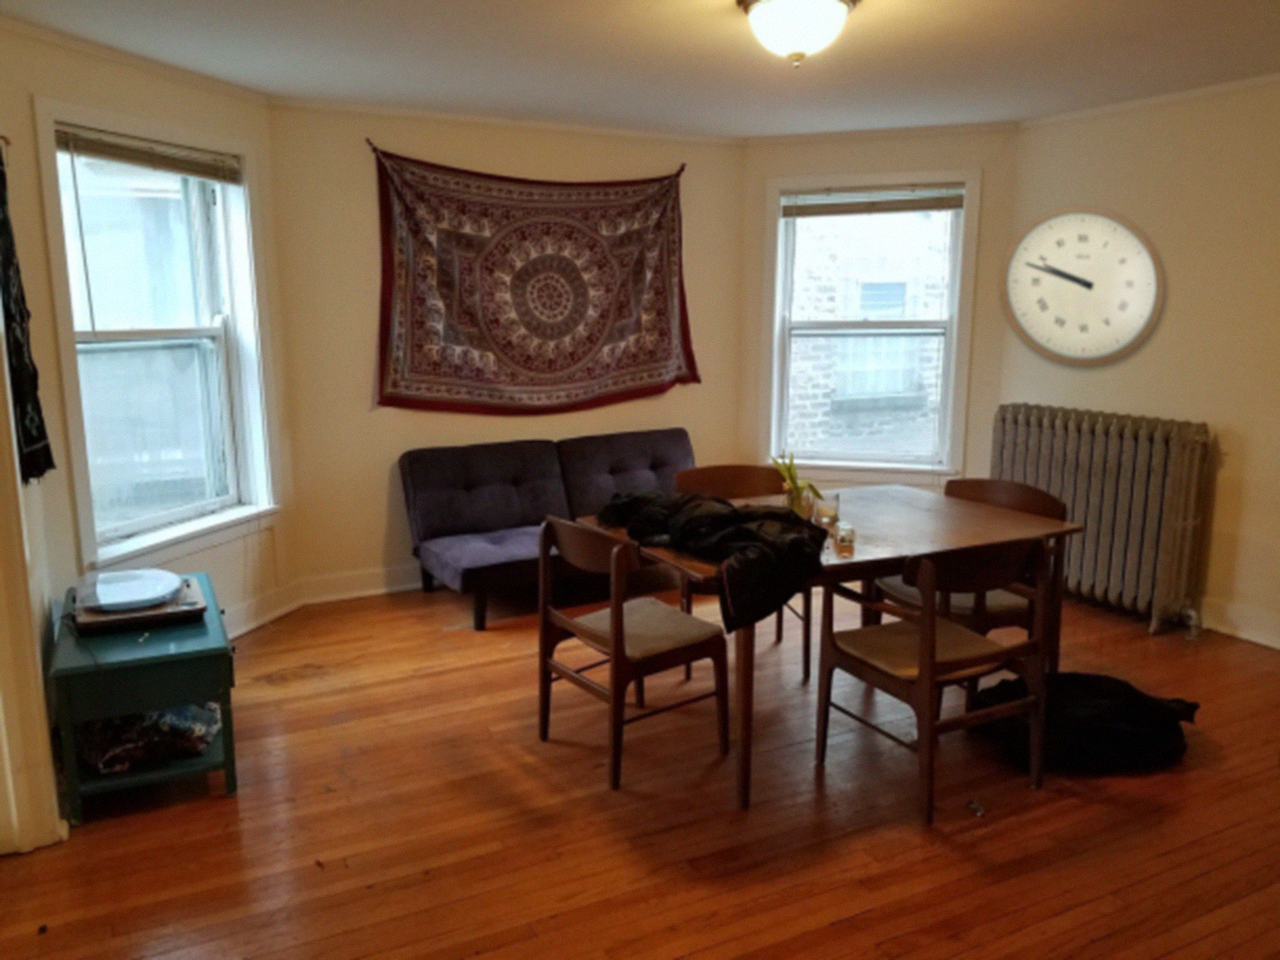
9:48
